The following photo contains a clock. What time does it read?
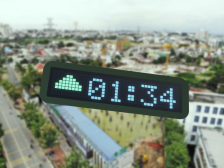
1:34
